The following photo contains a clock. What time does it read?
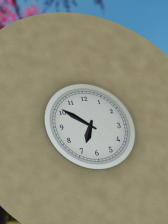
6:51
